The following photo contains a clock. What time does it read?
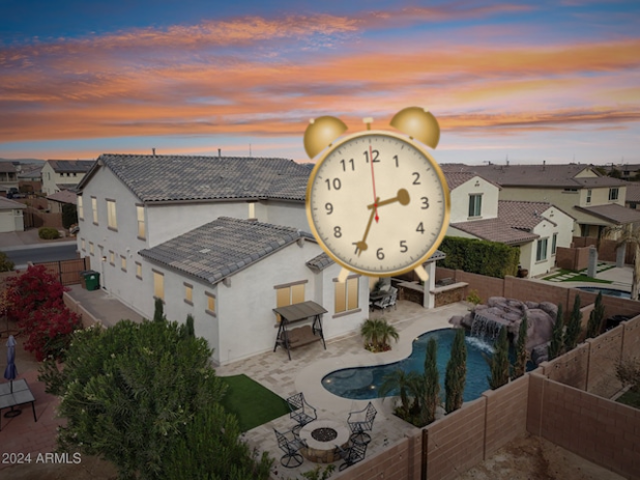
2:34:00
